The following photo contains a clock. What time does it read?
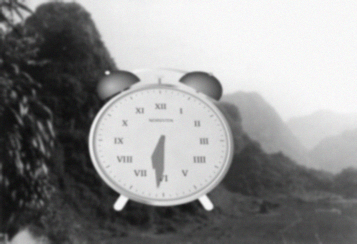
6:31
